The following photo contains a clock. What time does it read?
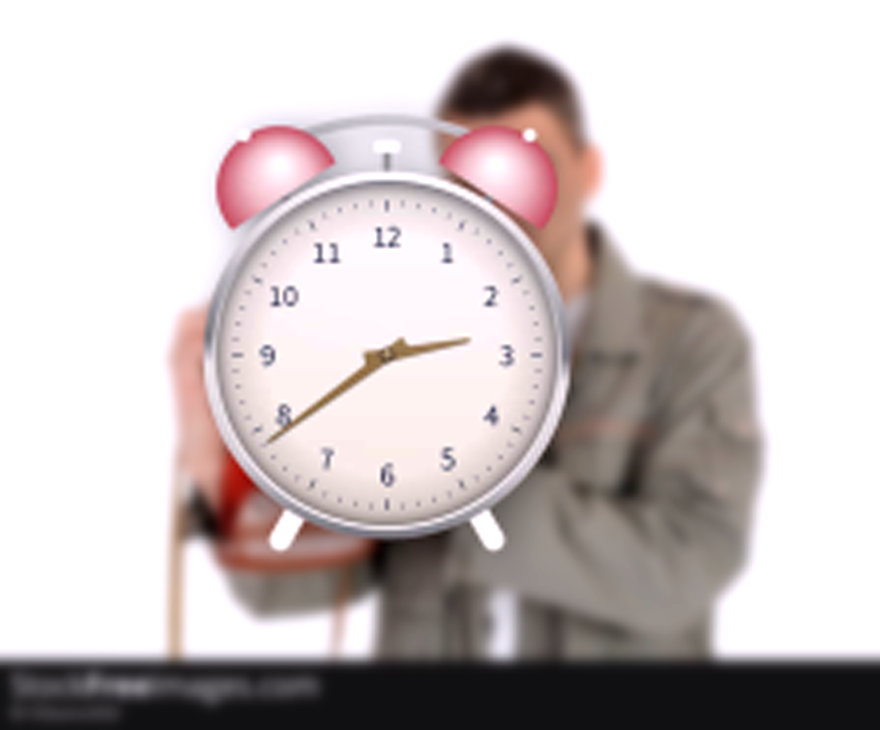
2:39
